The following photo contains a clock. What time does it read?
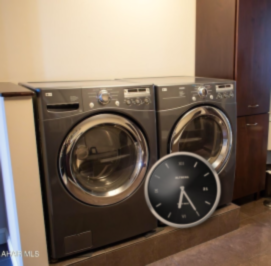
6:25
